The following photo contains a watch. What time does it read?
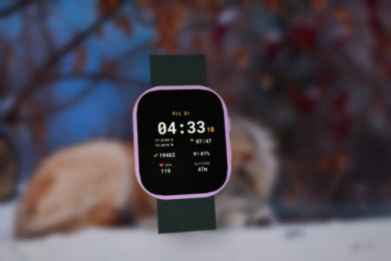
4:33
